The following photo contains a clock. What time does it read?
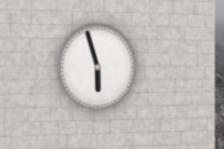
5:57
